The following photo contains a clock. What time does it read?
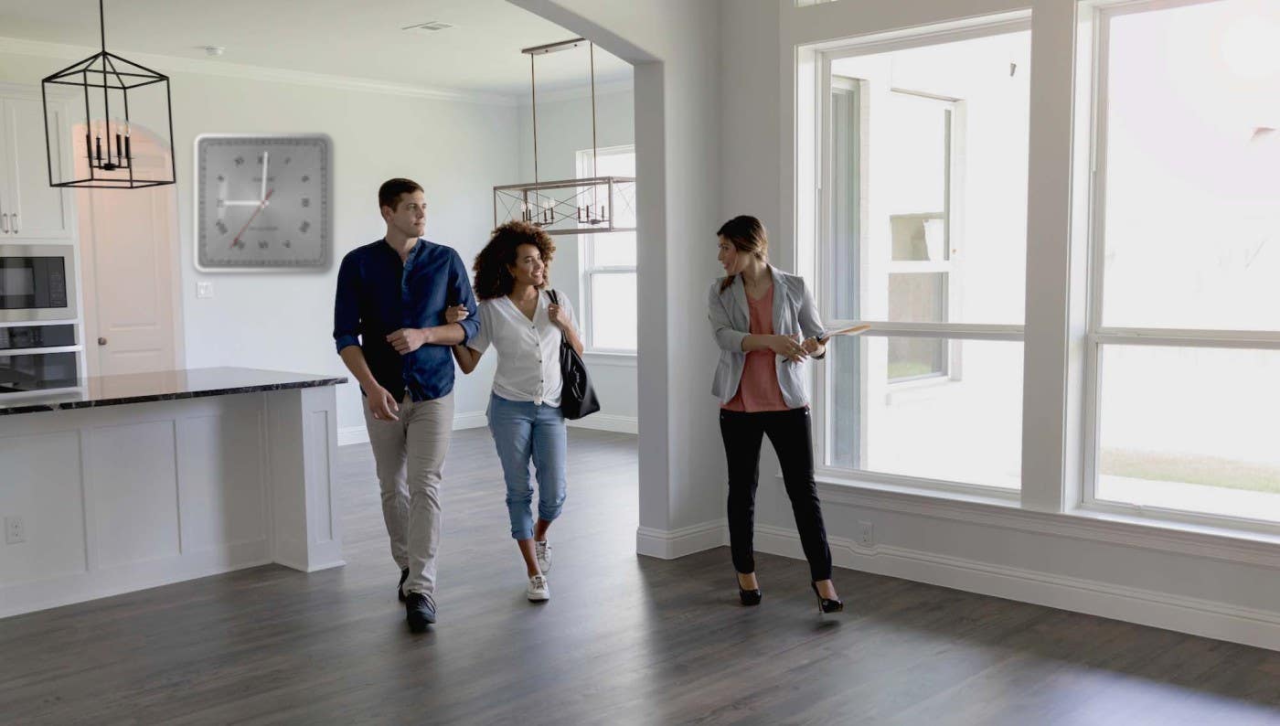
9:00:36
